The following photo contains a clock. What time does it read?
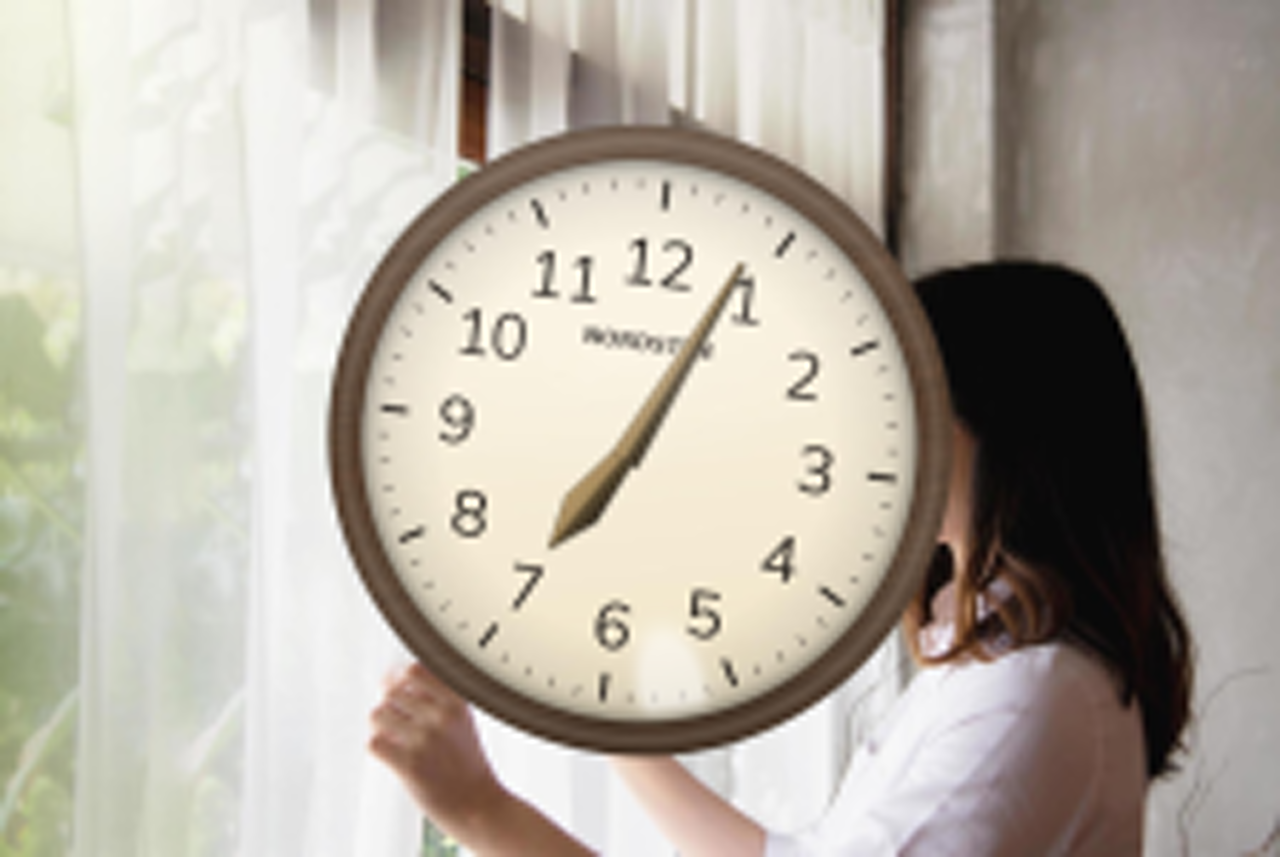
7:04
